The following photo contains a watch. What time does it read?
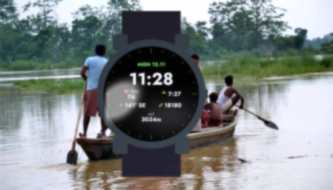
11:28
